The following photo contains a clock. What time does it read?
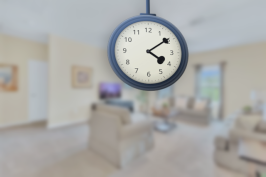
4:09
